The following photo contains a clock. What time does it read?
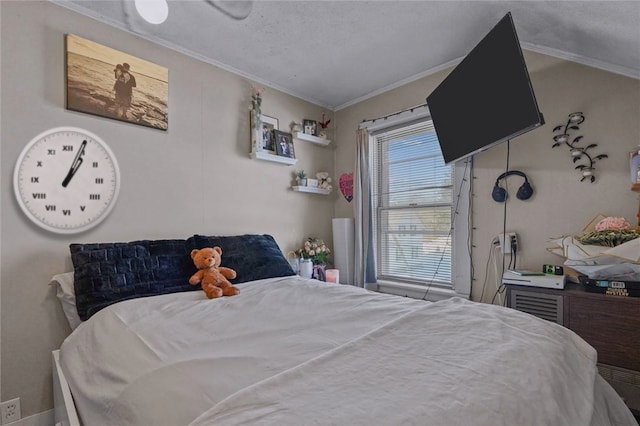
1:04
